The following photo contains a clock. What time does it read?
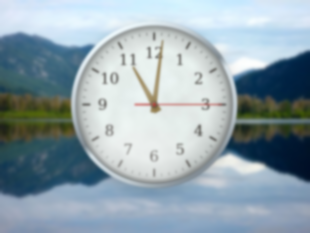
11:01:15
